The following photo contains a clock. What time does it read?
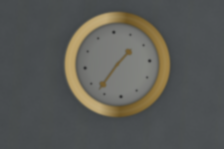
1:37
